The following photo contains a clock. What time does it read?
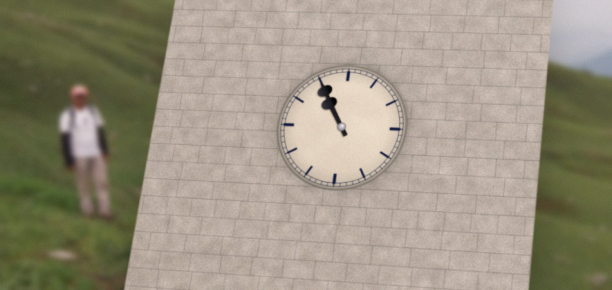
10:55
